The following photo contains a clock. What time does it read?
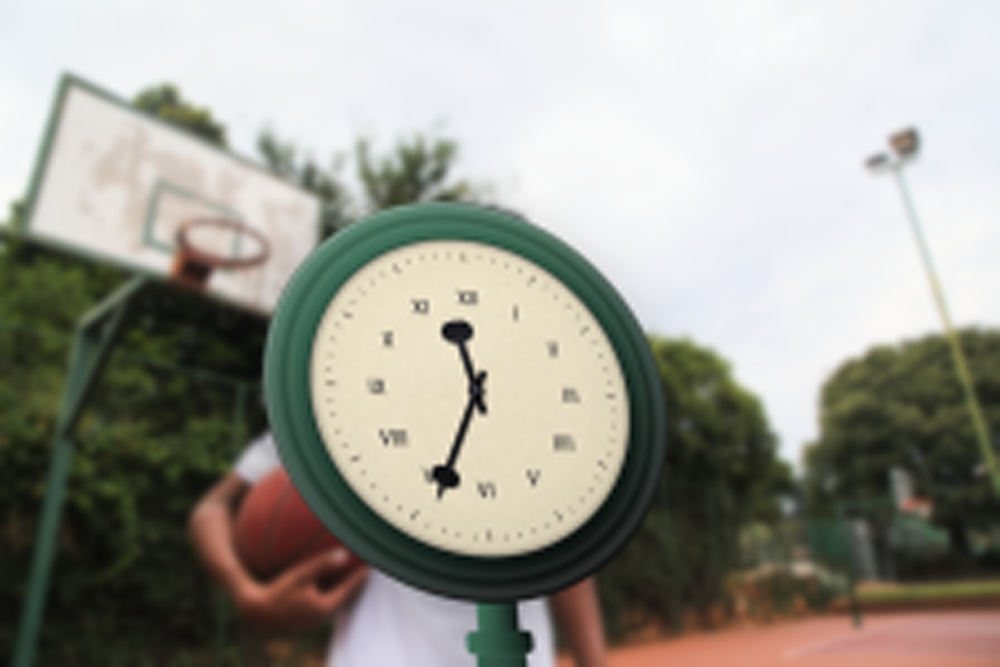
11:34
